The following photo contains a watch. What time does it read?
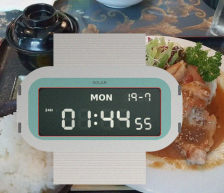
1:44:55
